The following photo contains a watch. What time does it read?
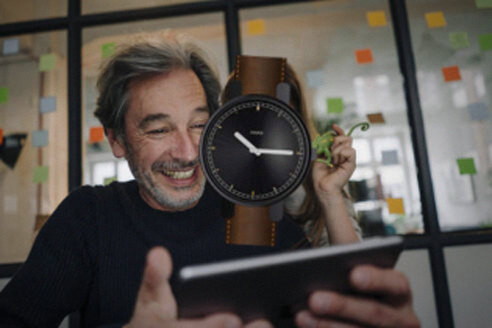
10:15
